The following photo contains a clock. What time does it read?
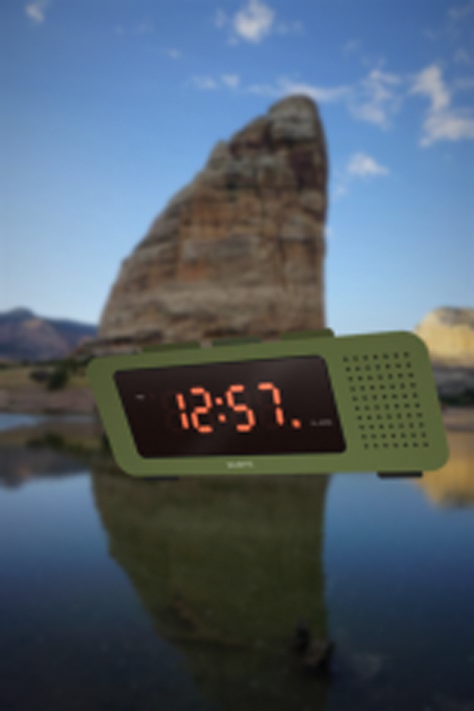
12:57
